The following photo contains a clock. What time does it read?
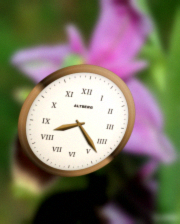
8:23
